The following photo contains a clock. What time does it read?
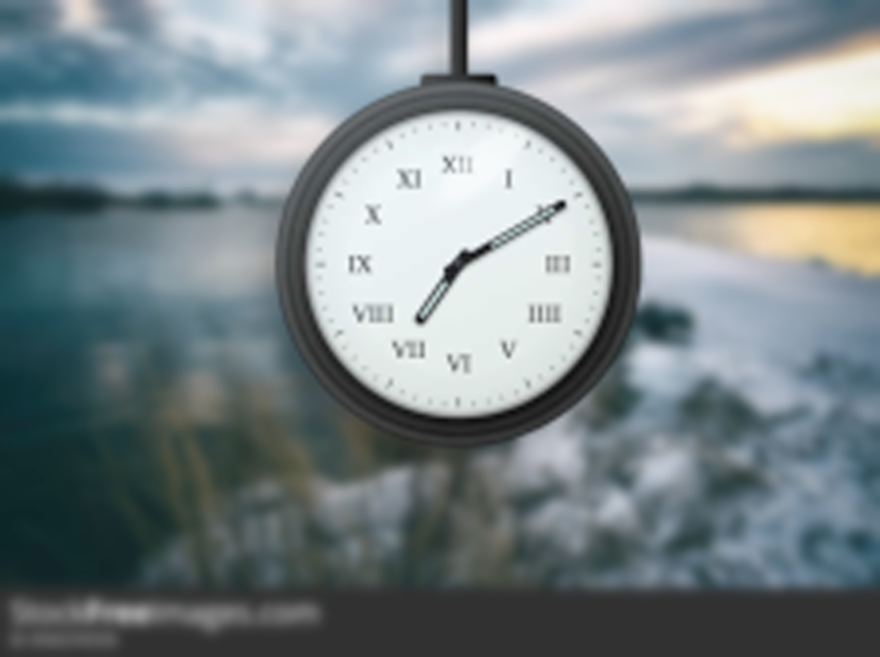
7:10
